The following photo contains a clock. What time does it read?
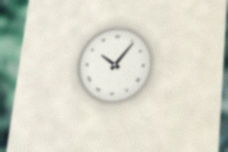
10:06
